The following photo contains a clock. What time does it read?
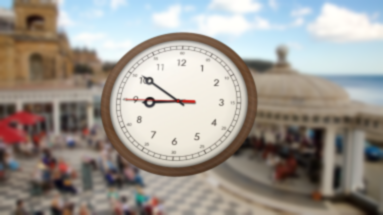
8:50:45
